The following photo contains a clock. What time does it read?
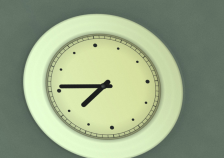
7:46
